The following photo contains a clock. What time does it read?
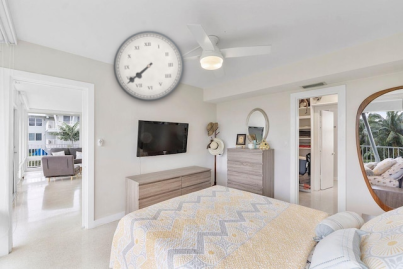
7:39
